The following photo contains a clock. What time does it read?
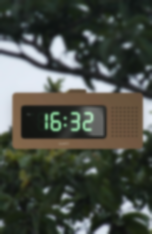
16:32
